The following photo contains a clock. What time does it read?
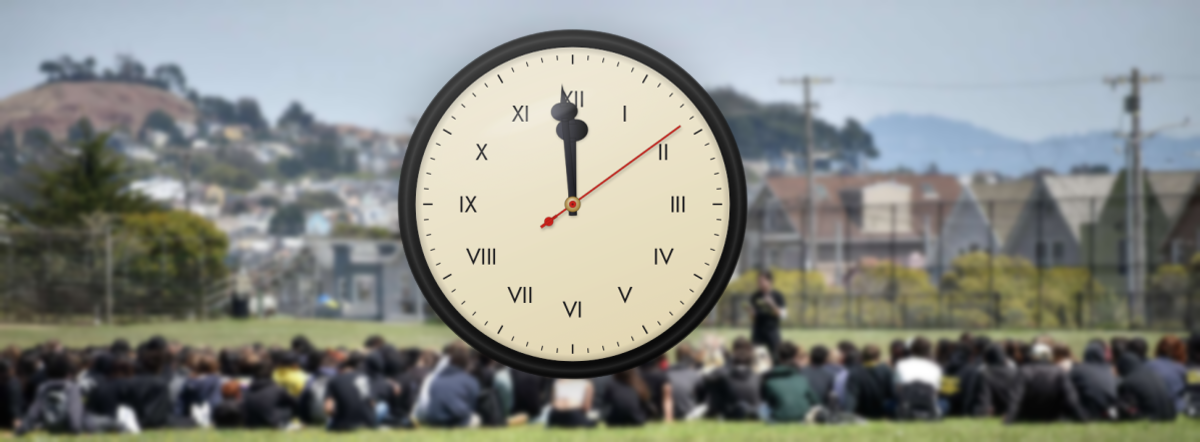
11:59:09
